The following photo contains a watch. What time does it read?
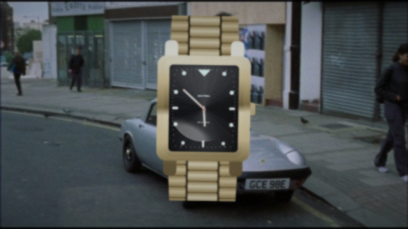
5:52
